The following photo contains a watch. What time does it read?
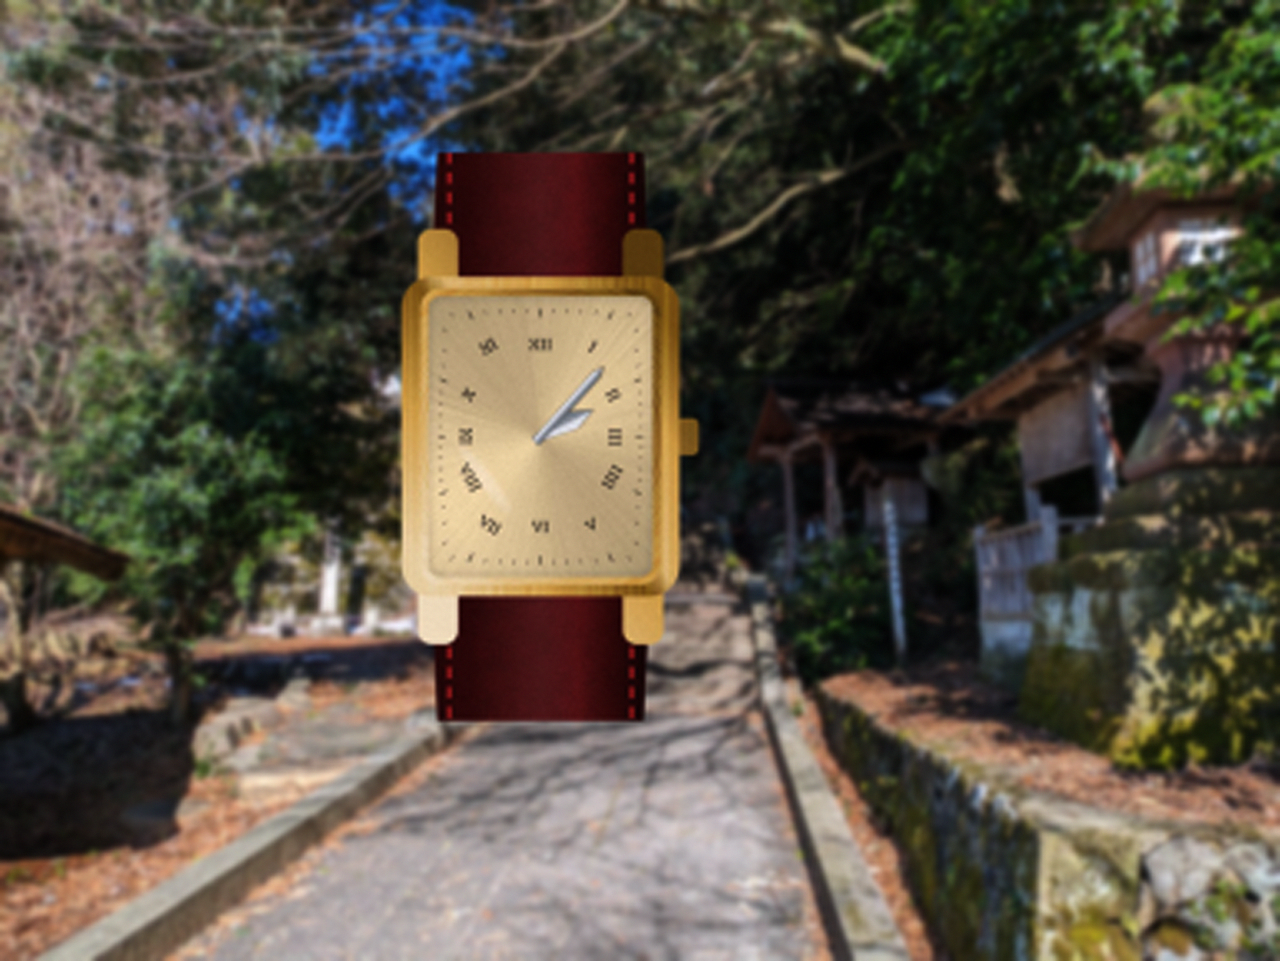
2:07
